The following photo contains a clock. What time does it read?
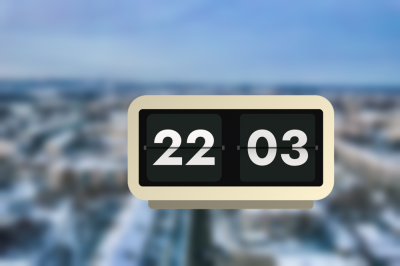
22:03
